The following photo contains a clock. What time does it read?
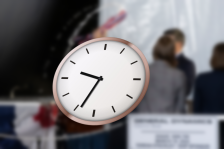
9:34
